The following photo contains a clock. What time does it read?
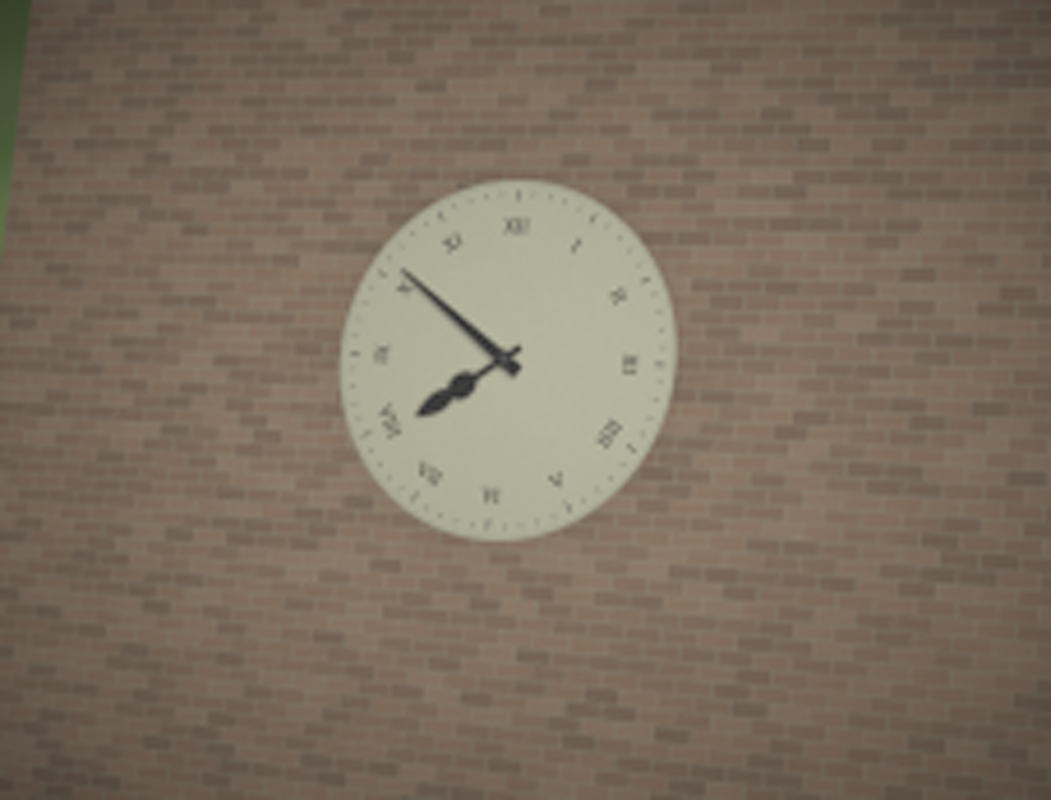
7:51
